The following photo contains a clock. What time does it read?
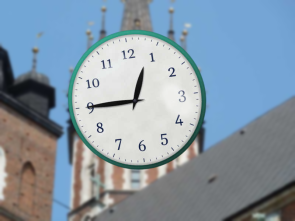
12:45
